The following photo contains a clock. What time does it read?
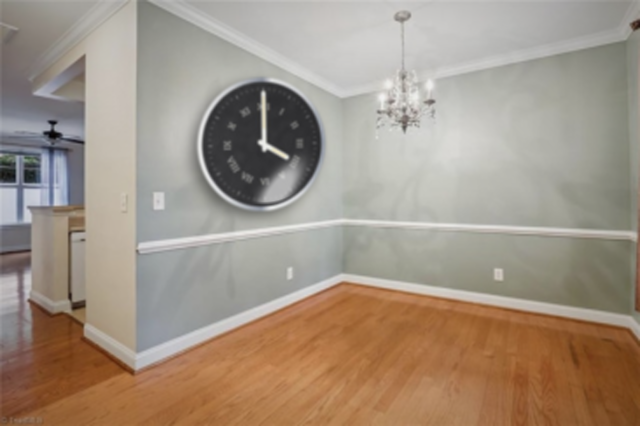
4:00
